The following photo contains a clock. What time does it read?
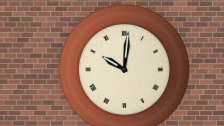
10:01
